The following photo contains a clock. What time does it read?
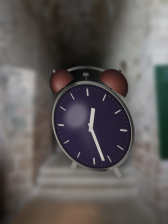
12:27
